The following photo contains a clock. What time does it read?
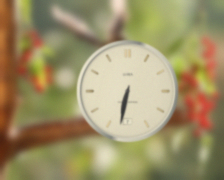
6:32
